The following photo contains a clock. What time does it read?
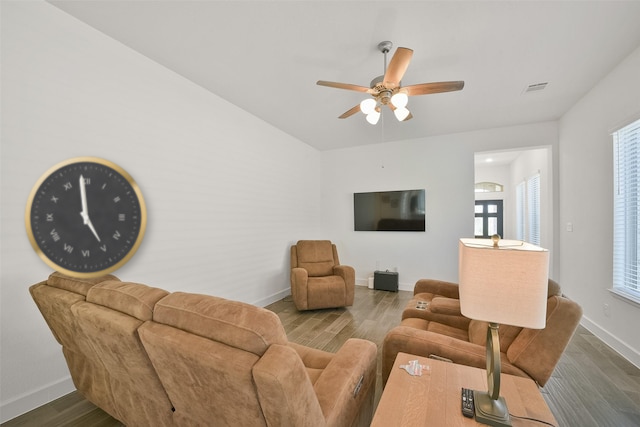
4:59
